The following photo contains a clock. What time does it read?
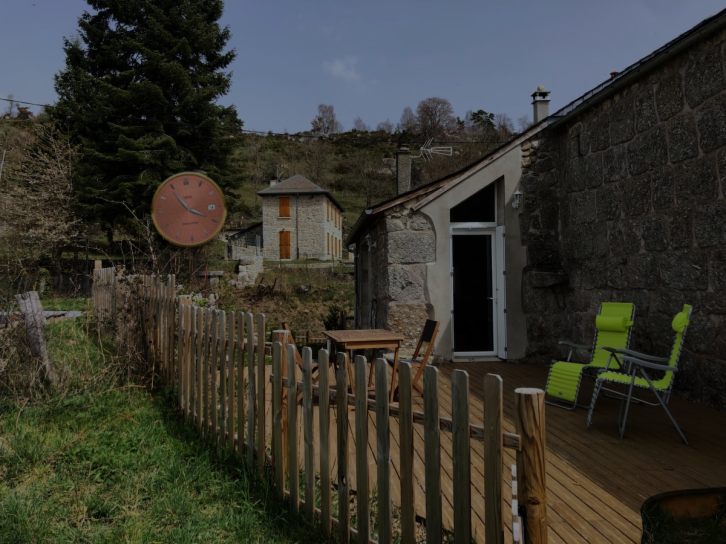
3:54
